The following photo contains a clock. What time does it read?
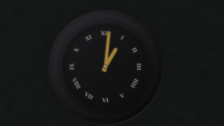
1:01
